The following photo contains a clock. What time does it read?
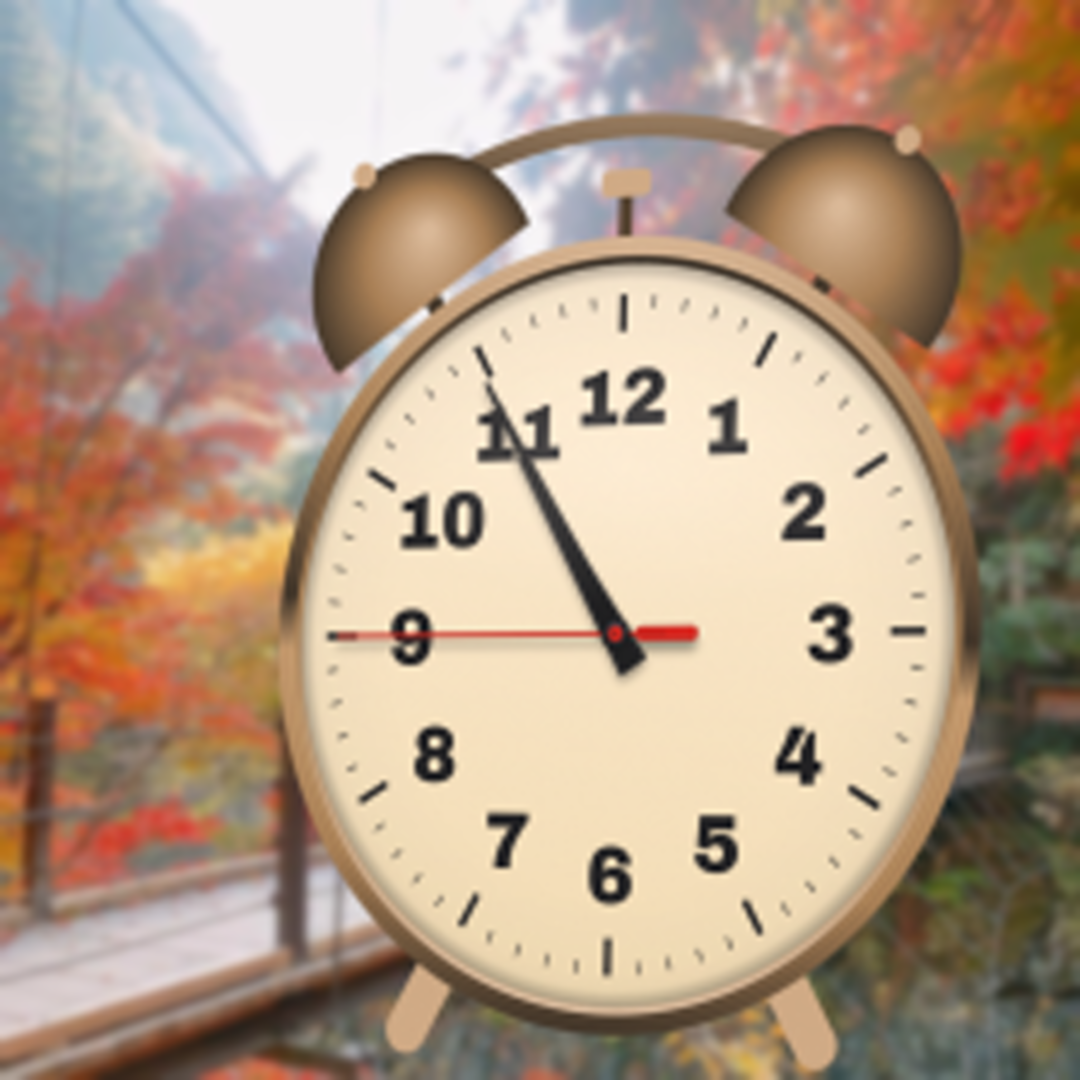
10:54:45
